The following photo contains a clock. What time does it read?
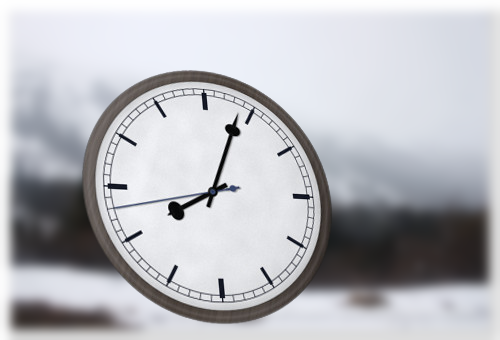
8:03:43
